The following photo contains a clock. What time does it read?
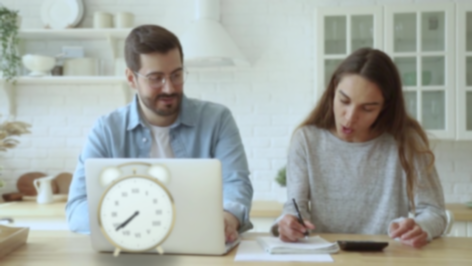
7:39
